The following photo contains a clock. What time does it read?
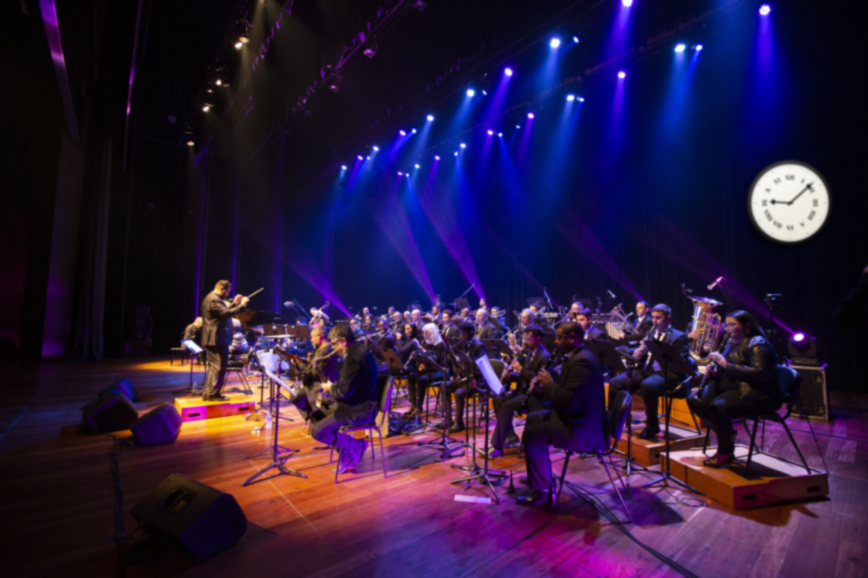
9:08
